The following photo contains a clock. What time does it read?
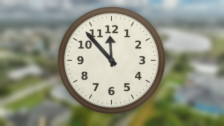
11:53
